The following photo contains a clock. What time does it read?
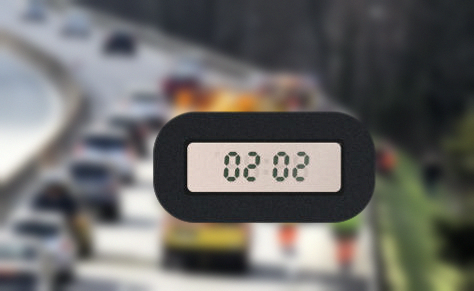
2:02
